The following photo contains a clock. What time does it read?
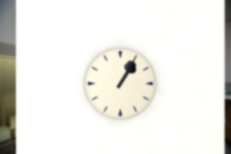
1:05
